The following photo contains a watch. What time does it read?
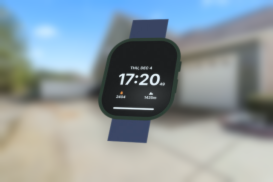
17:20
